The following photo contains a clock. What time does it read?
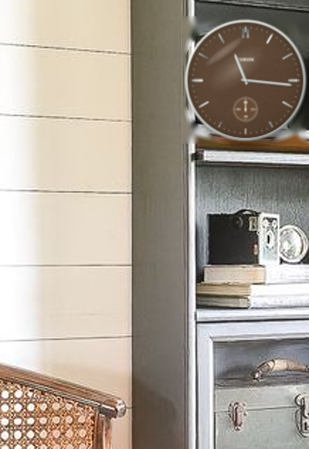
11:16
